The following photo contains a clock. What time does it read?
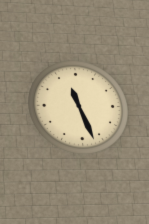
11:27
